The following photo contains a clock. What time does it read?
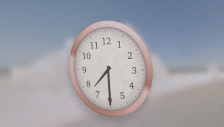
7:30
